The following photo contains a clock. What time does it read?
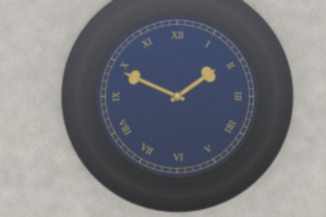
1:49
